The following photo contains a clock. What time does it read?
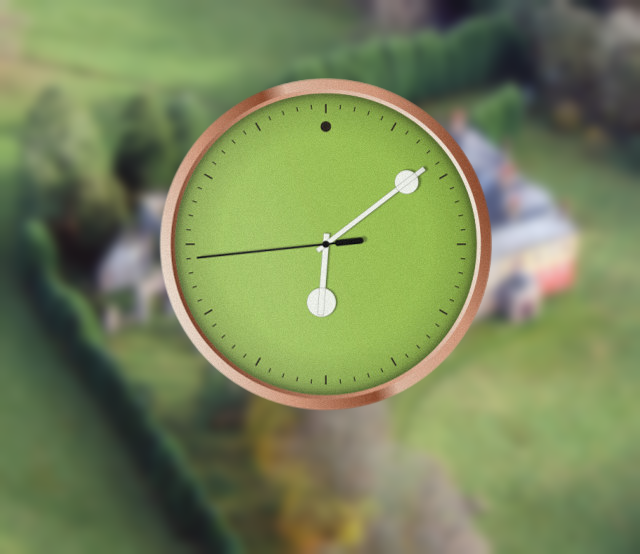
6:08:44
